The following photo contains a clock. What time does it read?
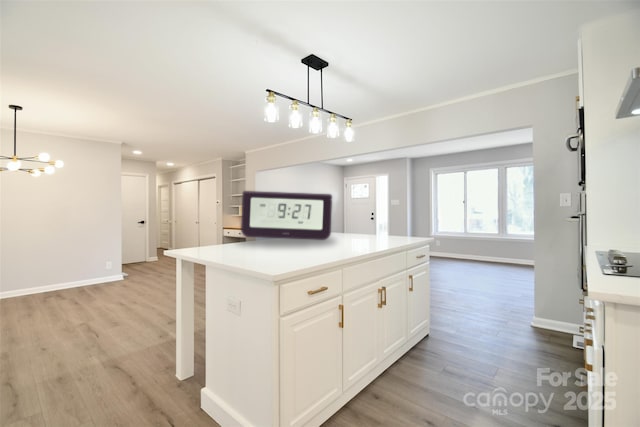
9:27
